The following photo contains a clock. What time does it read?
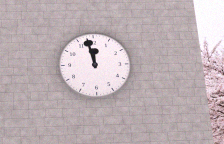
11:58
